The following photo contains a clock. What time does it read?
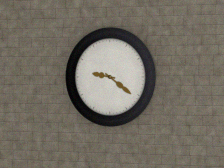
9:21
